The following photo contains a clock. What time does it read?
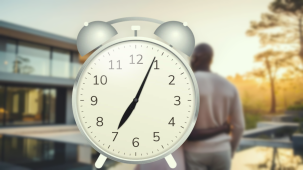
7:04
